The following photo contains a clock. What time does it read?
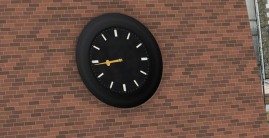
8:44
